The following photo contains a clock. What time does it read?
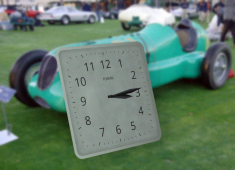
3:14
